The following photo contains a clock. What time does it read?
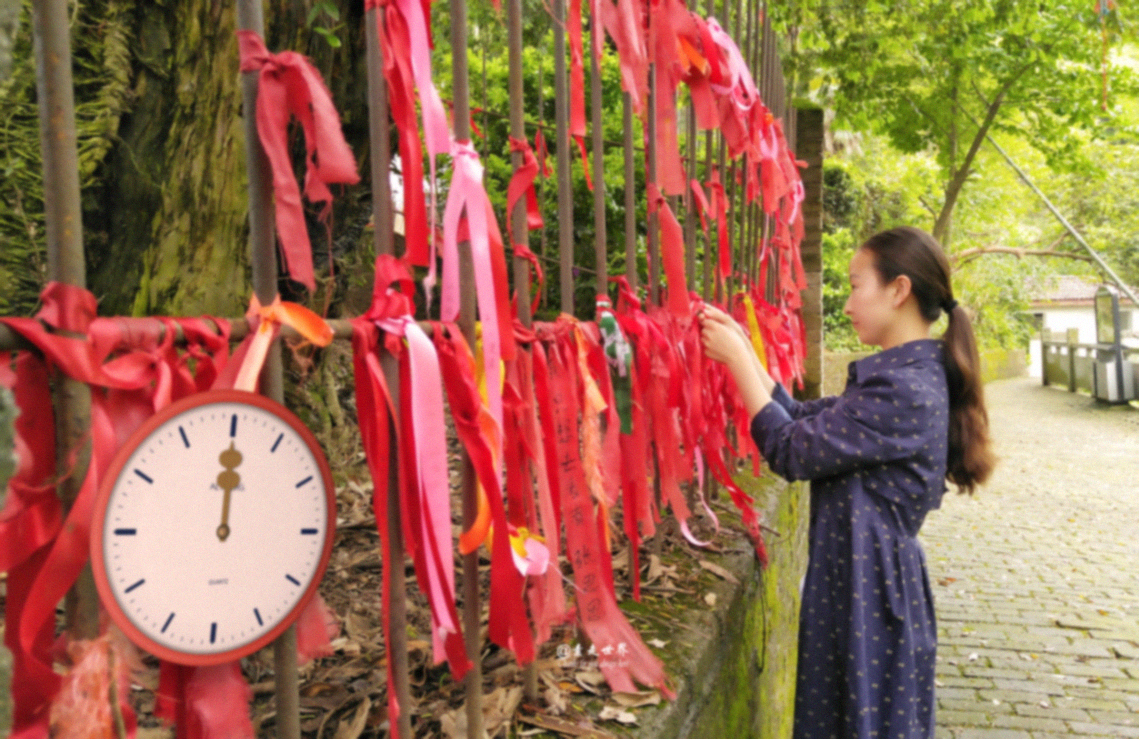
12:00
